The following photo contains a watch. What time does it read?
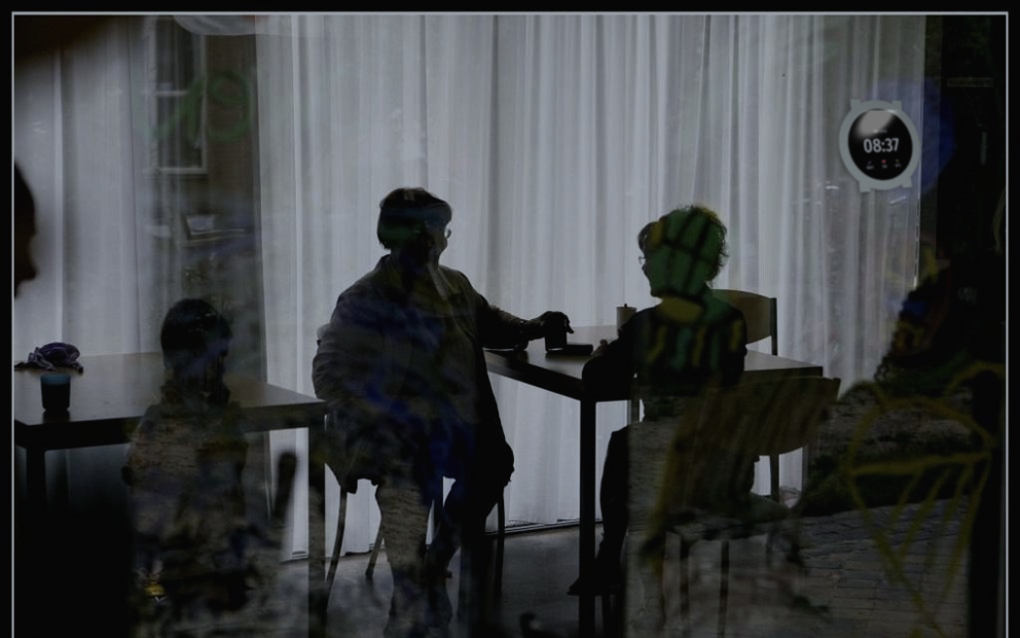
8:37
